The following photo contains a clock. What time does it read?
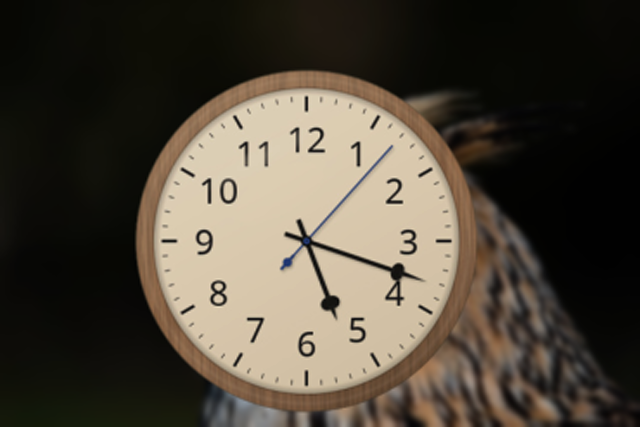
5:18:07
